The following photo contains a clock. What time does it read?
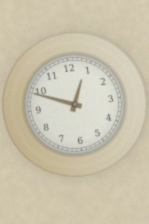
12:49
